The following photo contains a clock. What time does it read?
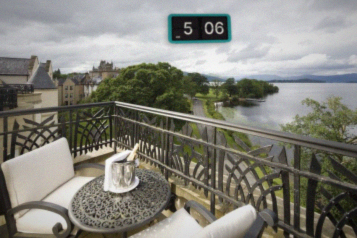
5:06
